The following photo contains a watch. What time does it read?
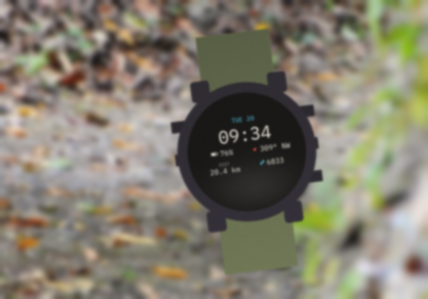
9:34
